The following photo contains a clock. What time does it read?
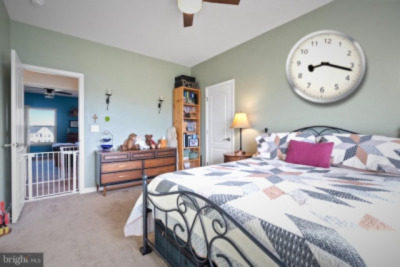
8:17
